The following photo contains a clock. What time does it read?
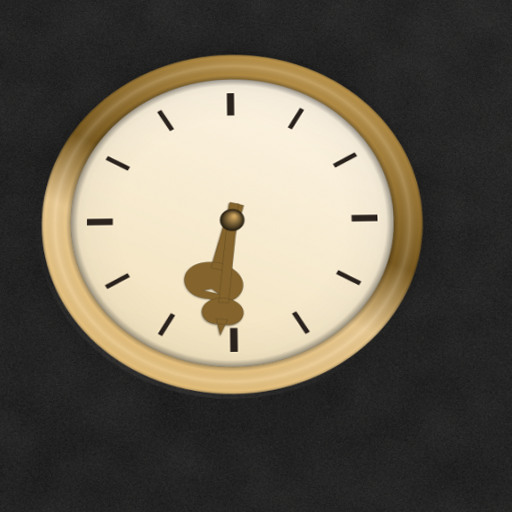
6:31
